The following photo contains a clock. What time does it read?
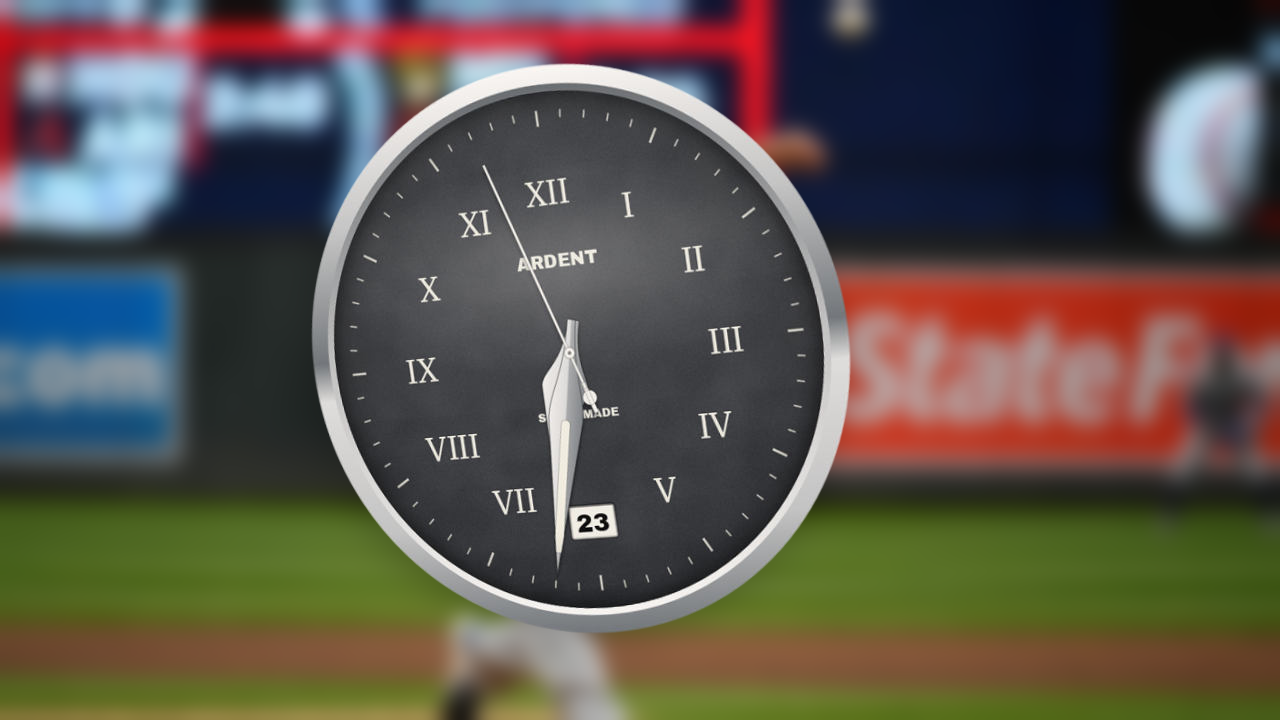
6:31:57
